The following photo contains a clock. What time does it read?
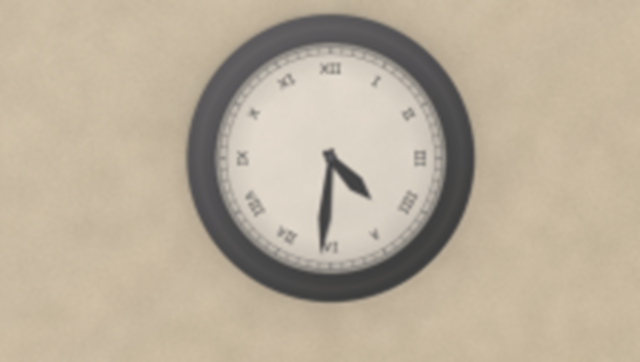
4:31
